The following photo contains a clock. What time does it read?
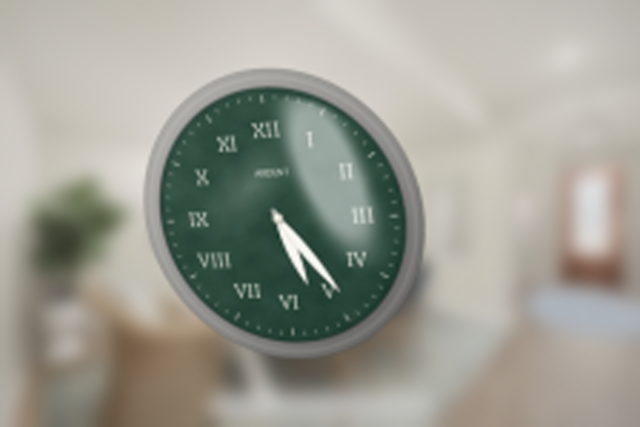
5:24
